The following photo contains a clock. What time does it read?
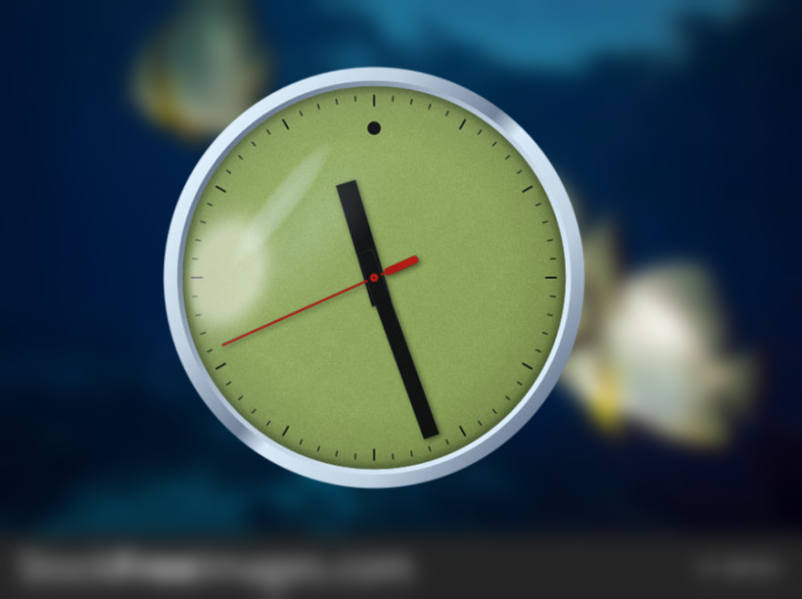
11:26:41
